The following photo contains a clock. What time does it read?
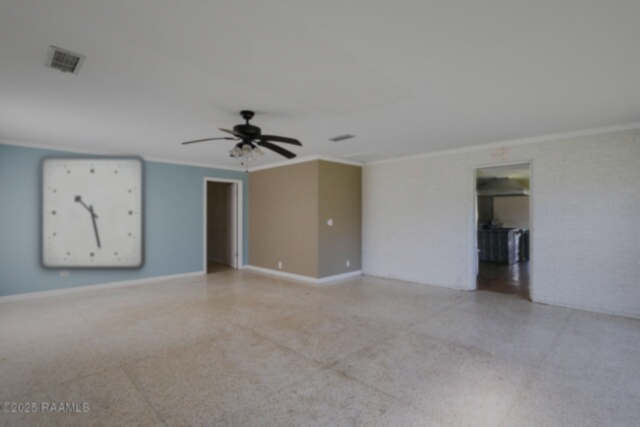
10:28
